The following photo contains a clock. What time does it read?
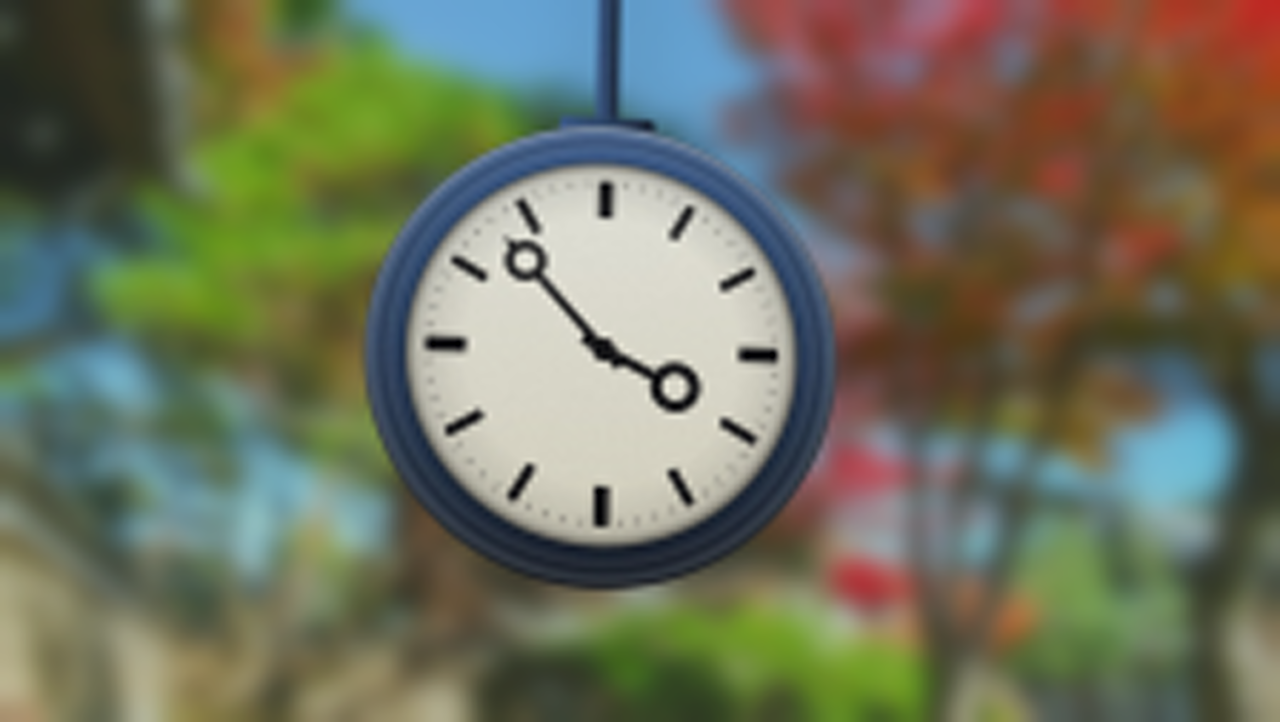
3:53
